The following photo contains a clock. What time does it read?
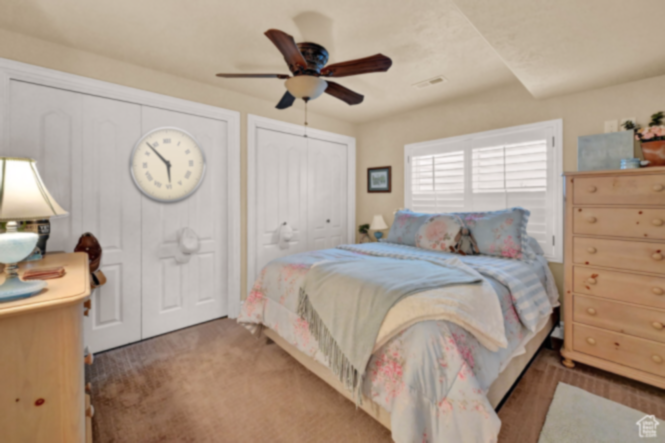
5:53
